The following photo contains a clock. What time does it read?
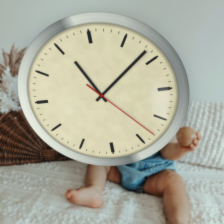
11:08:23
